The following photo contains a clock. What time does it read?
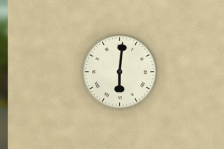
6:01
